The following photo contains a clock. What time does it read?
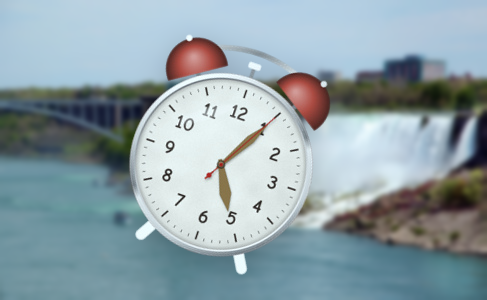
5:05:05
